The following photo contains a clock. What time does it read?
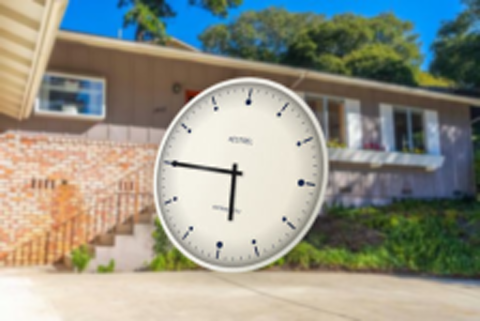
5:45
